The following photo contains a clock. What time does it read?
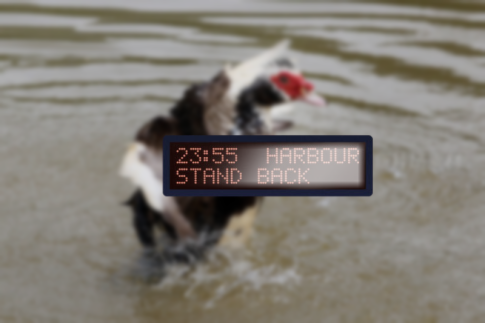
23:55
